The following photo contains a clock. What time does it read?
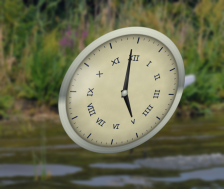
4:59
